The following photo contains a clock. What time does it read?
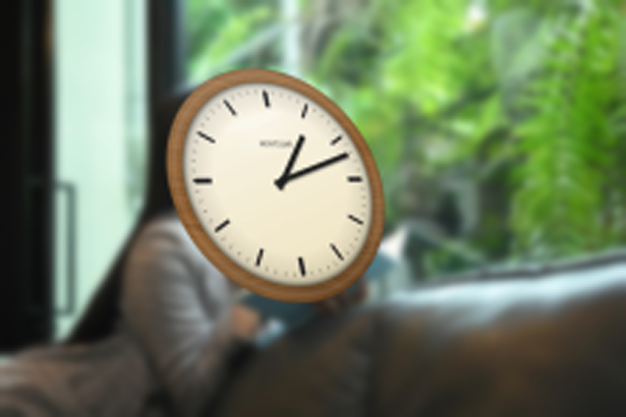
1:12
